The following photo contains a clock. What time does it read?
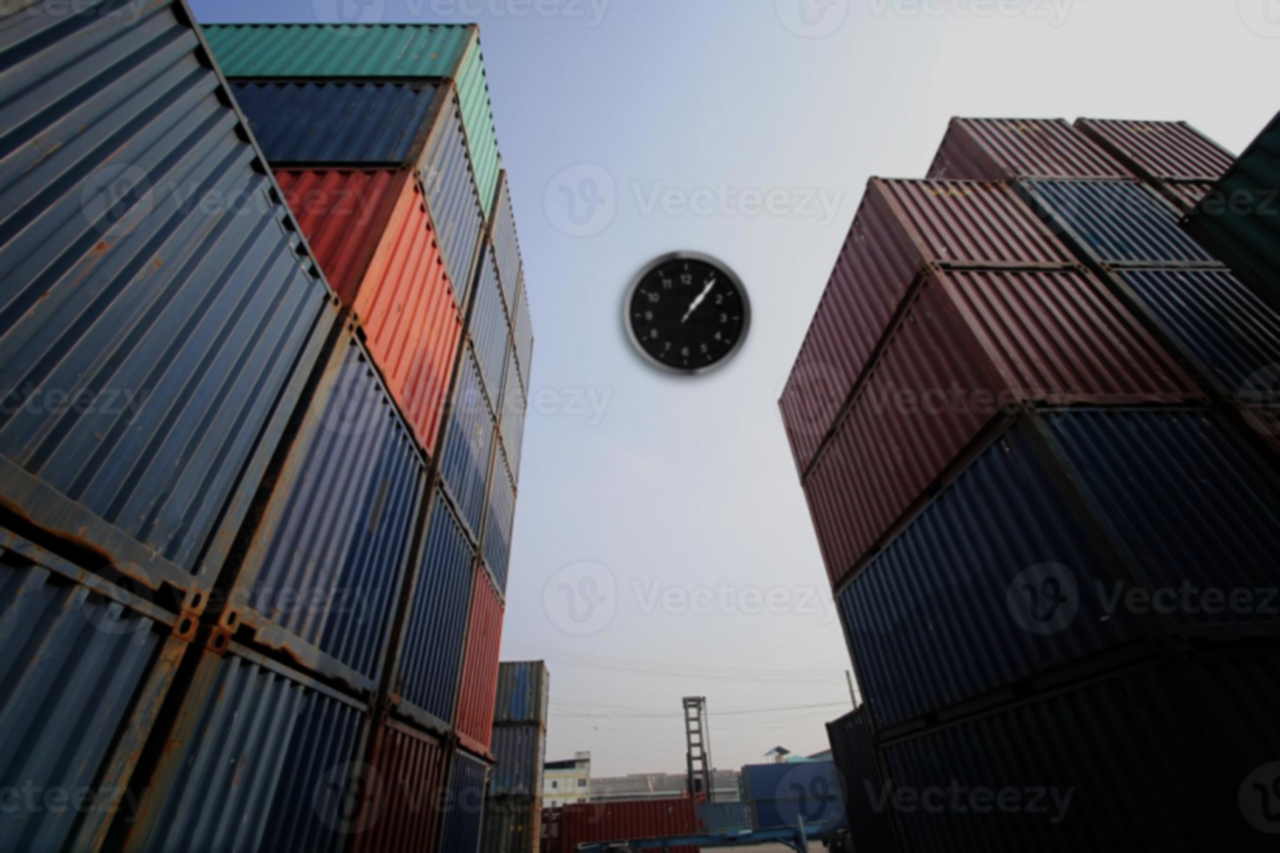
1:06
